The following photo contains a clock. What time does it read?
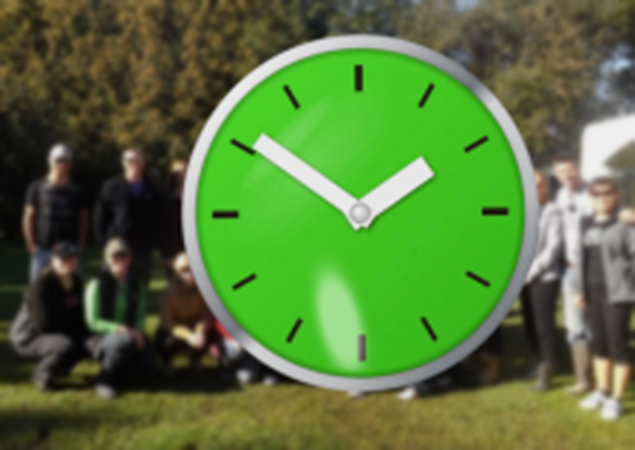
1:51
